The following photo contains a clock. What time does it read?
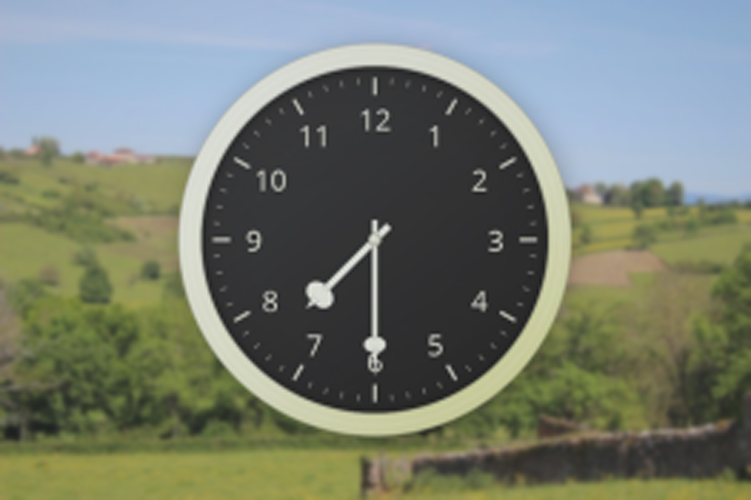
7:30
